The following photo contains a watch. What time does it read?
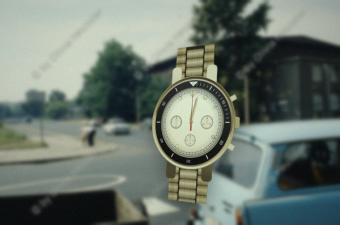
12:02
